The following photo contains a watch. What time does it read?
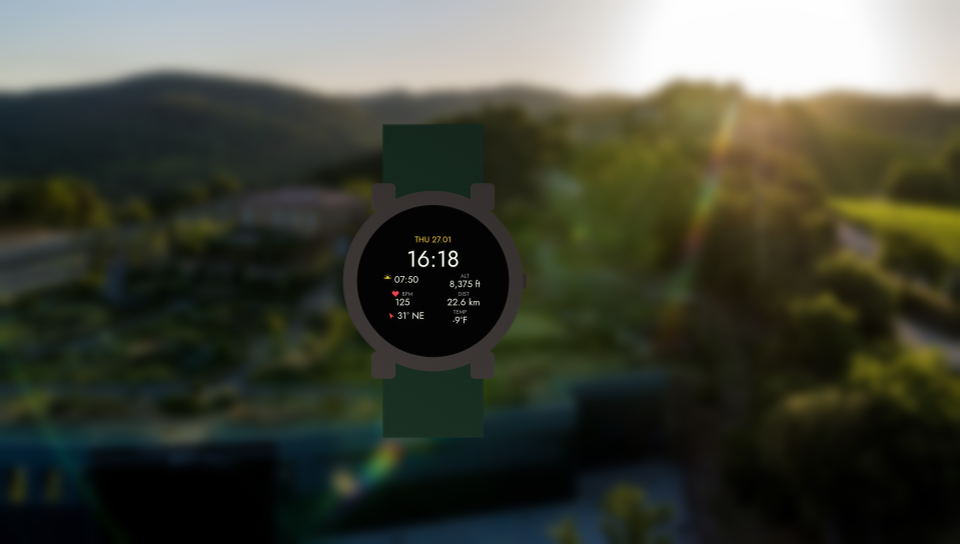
16:18
